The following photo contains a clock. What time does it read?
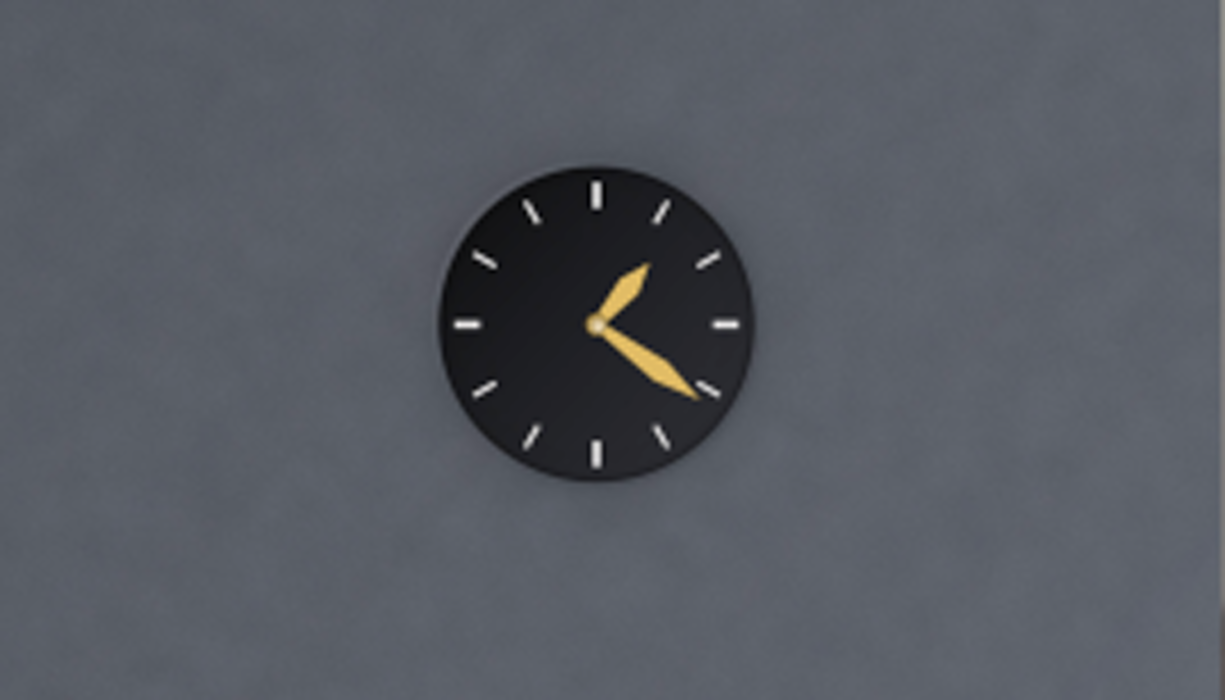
1:21
